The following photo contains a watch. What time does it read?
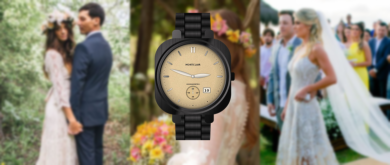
2:48
